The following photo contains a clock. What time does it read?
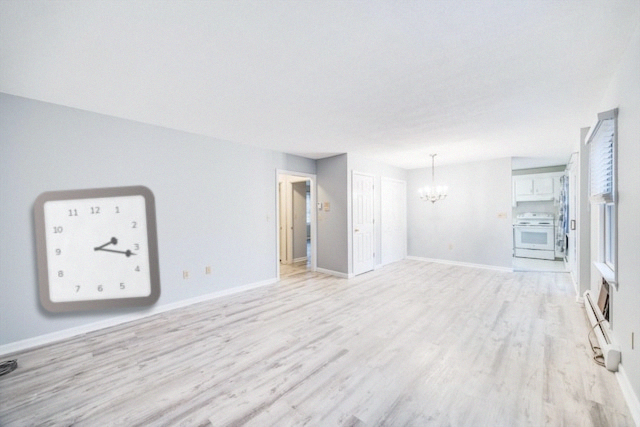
2:17
